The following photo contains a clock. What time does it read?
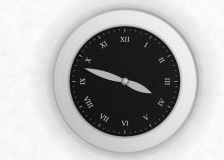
3:48
